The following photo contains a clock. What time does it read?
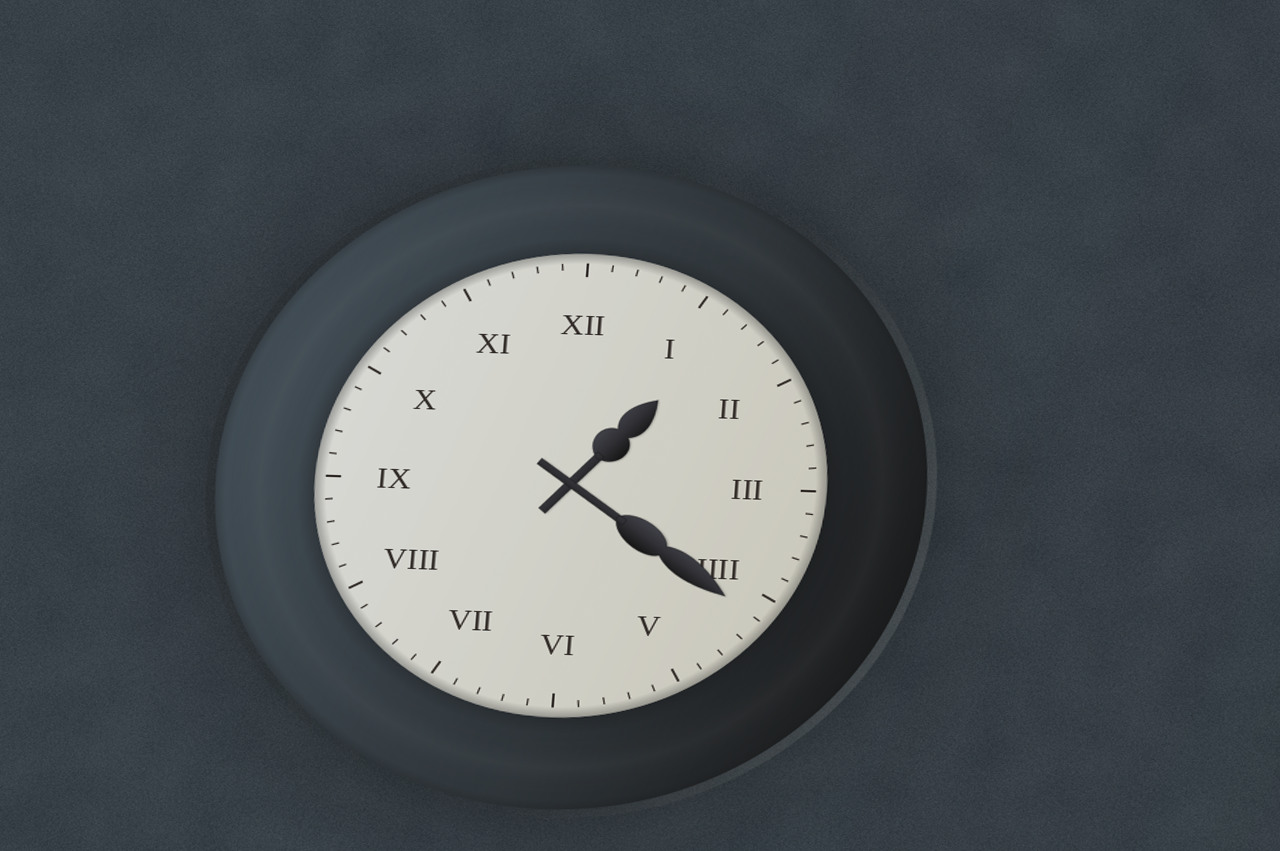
1:21
